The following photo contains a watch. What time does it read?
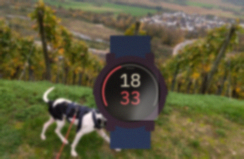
18:33
